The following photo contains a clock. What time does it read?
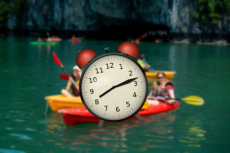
8:13
